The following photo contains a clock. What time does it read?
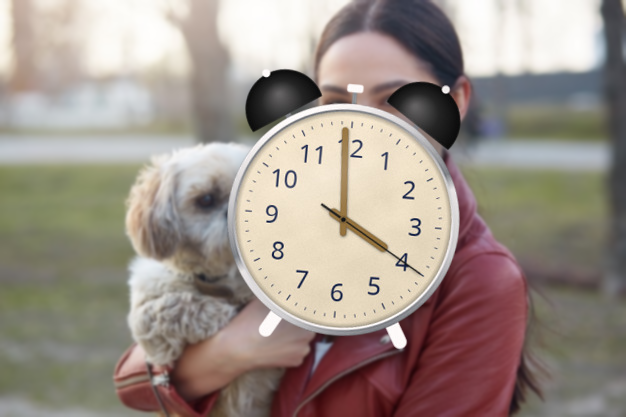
3:59:20
